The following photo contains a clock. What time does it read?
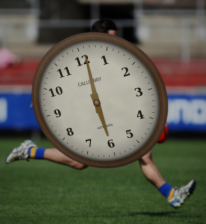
6:01
